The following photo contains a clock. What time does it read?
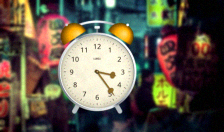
3:24
